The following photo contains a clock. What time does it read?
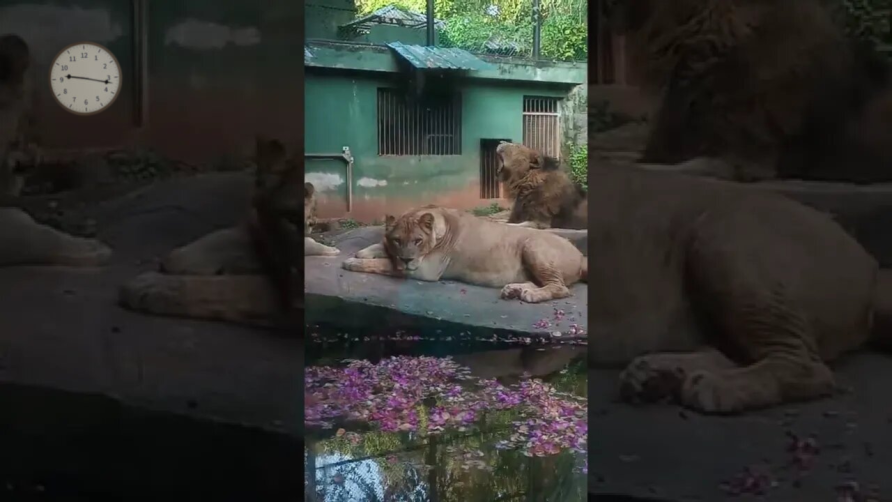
9:17
